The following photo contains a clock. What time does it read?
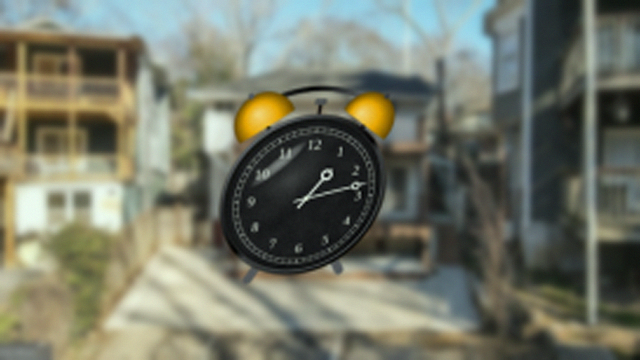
1:13
